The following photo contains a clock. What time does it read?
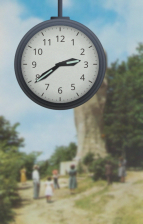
2:39
